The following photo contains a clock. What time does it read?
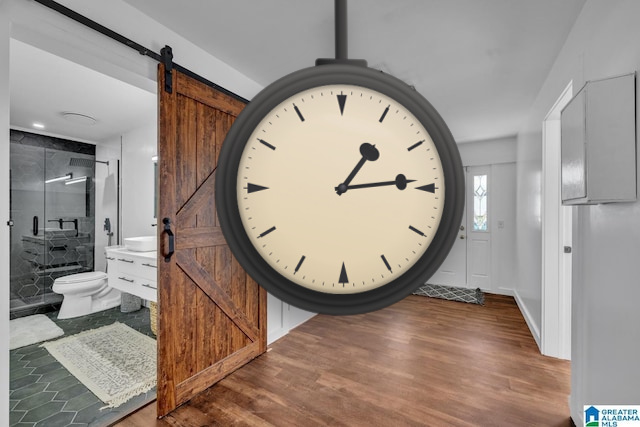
1:14
